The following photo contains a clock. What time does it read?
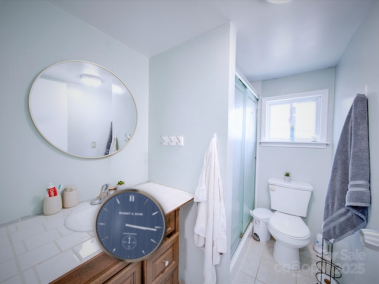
3:16
